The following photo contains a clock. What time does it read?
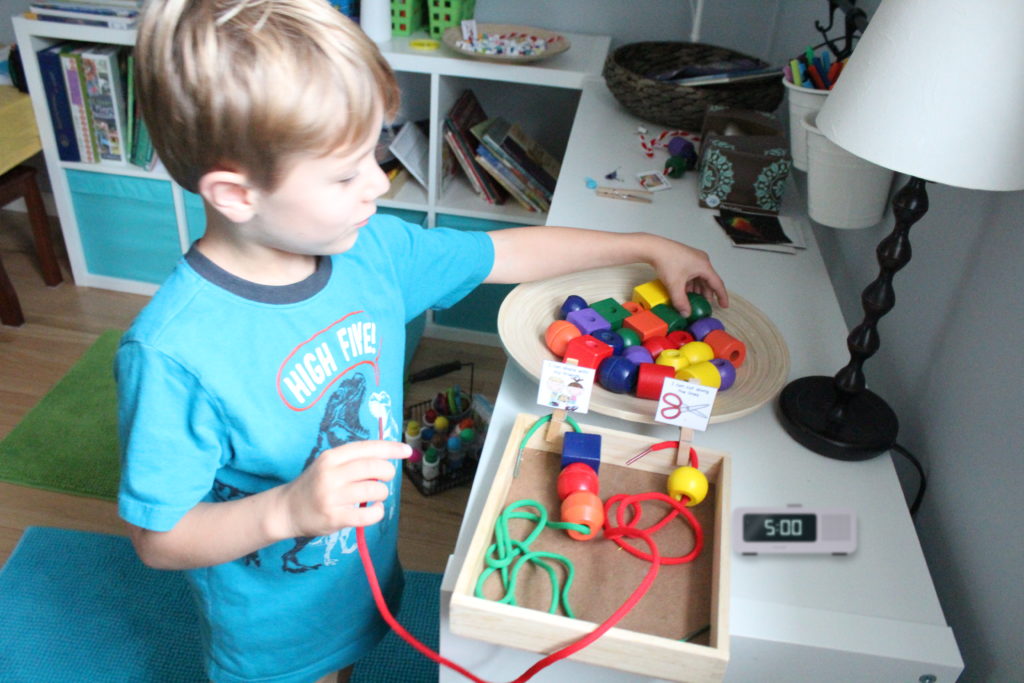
5:00
